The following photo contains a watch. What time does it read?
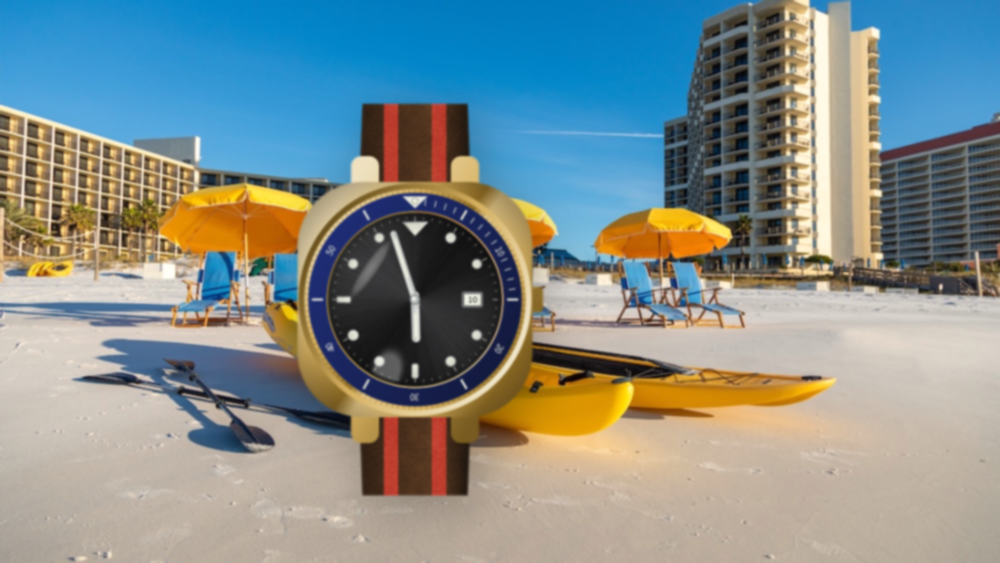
5:57
